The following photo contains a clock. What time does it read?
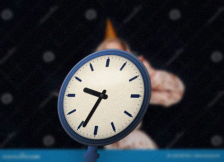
9:34
